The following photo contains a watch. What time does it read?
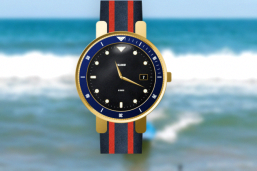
11:19
